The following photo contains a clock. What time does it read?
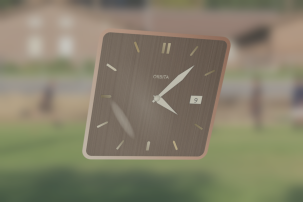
4:07
